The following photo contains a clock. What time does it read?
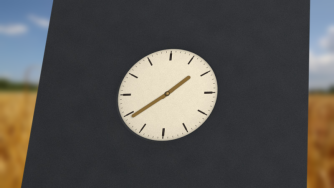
1:39
